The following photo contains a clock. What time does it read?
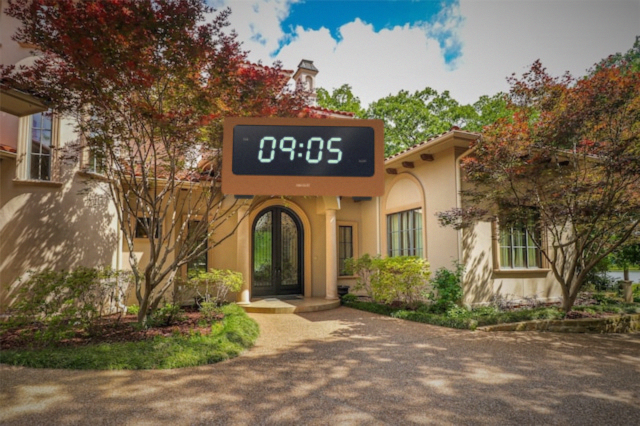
9:05
